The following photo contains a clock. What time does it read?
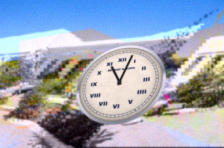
11:03
